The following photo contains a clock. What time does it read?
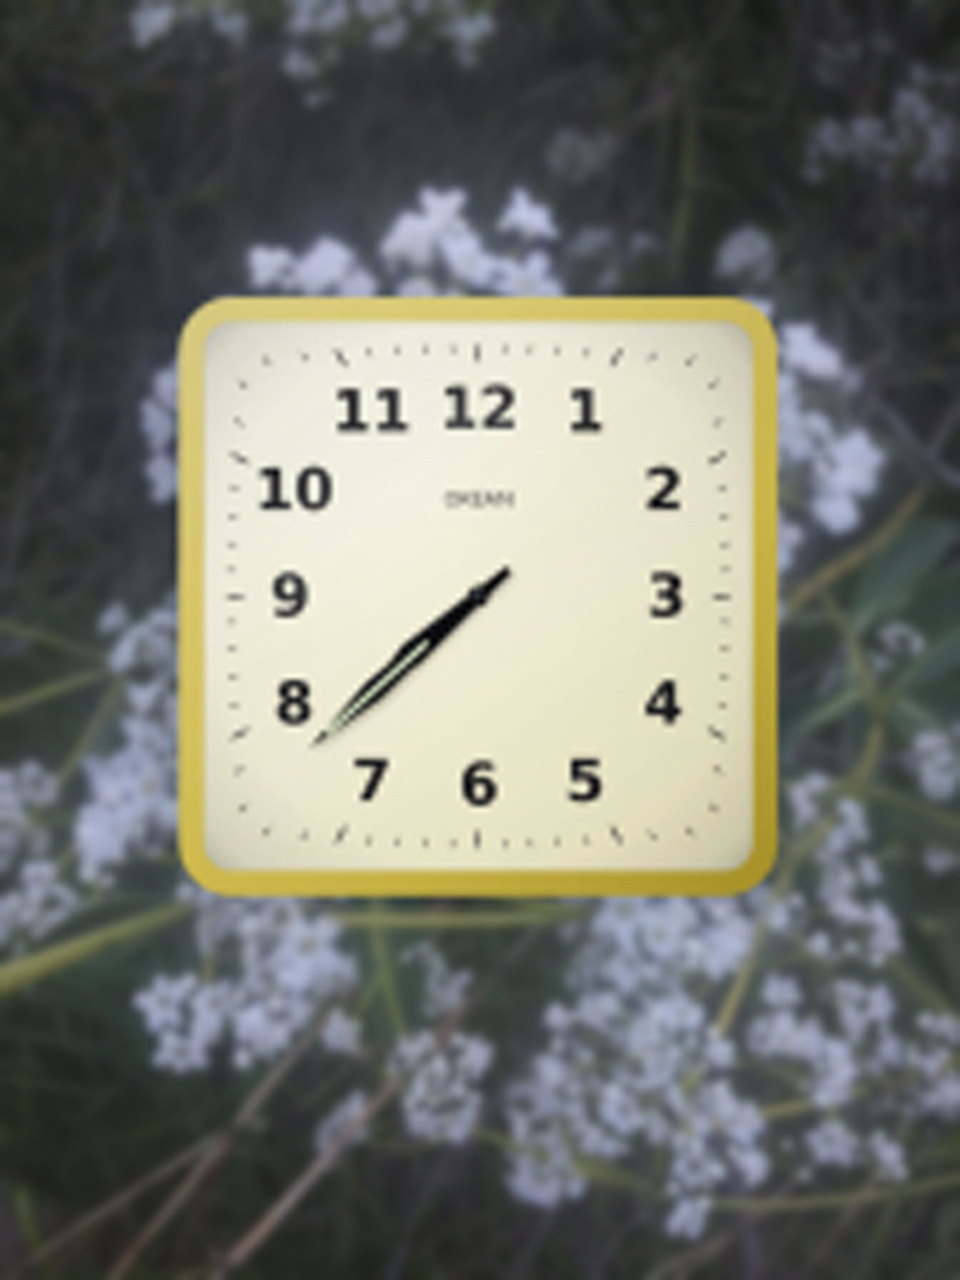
7:38
